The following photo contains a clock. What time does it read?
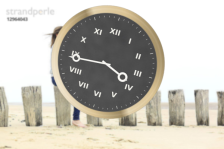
3:44
